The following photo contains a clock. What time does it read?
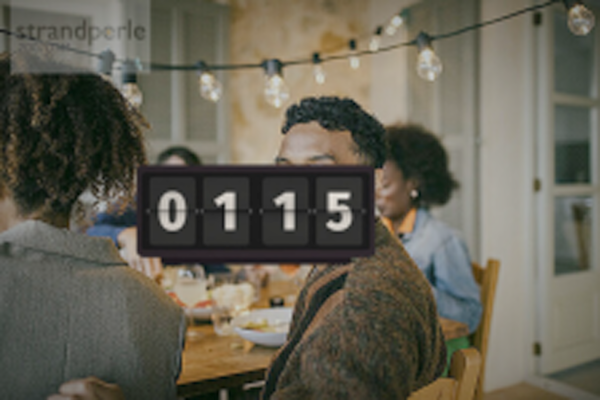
1:15
